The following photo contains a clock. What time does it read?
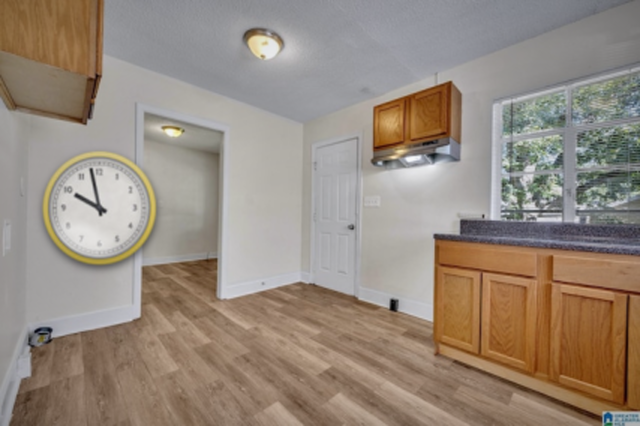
9:58
